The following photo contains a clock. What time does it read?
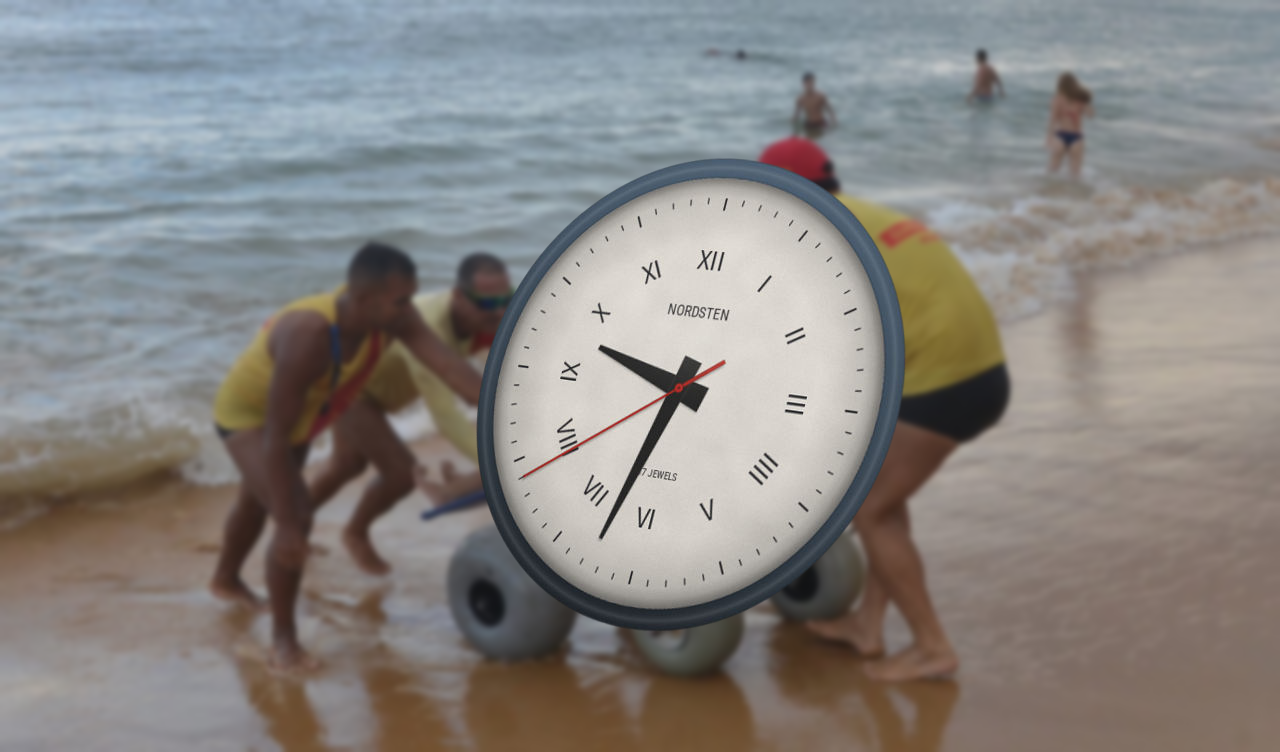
9:32:39
